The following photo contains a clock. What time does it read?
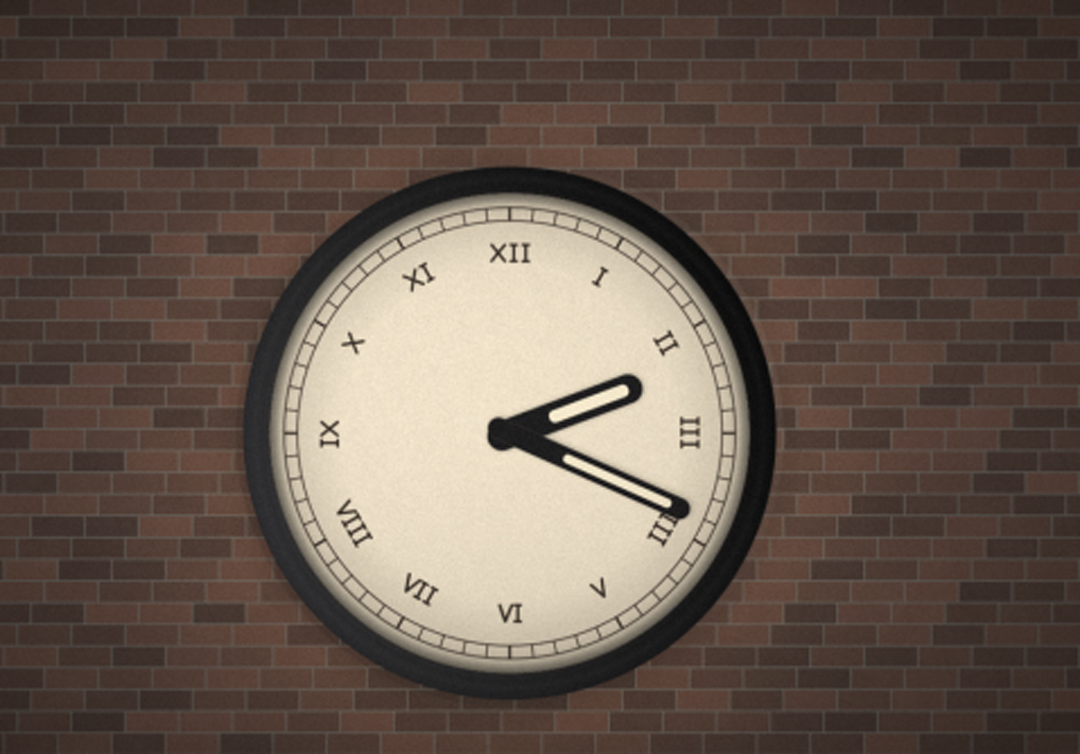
2:19
